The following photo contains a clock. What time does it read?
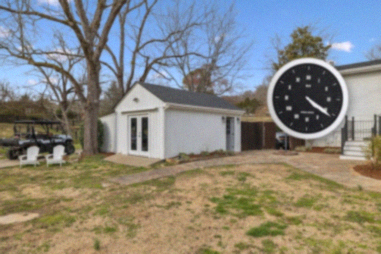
4:21
